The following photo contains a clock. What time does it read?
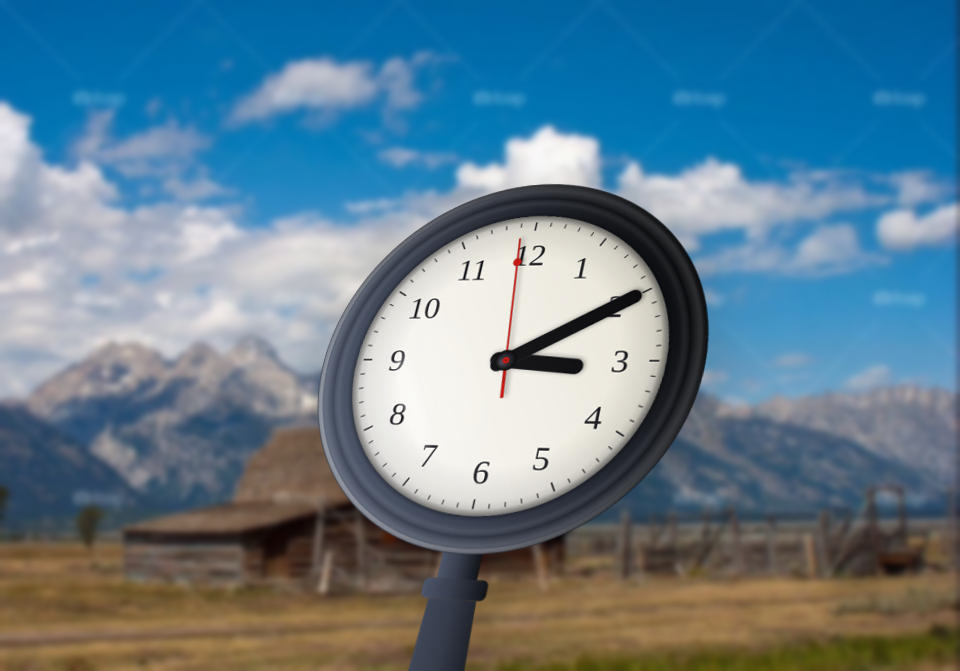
3:09:59
